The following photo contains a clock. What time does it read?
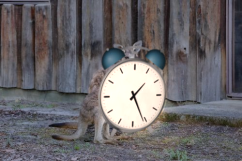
1:26
